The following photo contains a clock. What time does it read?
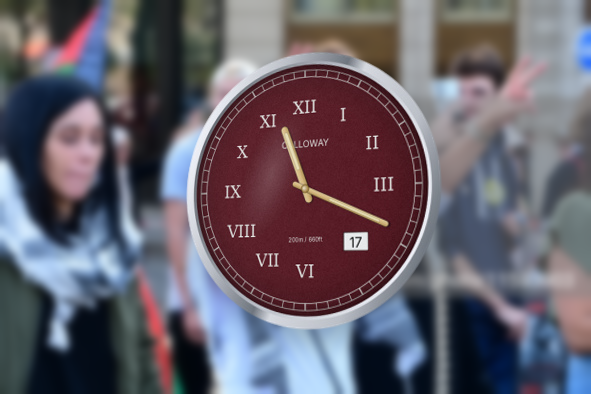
11:19
